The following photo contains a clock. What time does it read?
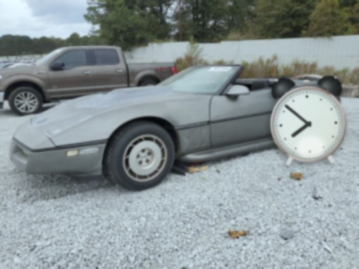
7:52
